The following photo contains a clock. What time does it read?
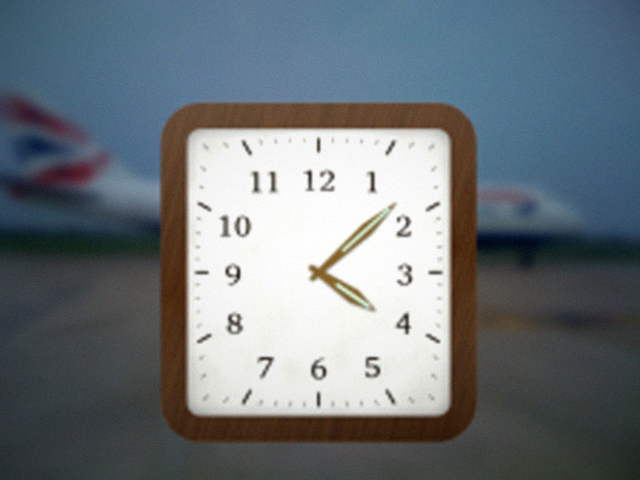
4:08
